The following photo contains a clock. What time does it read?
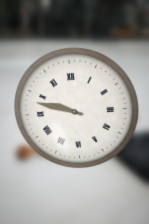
9:48
